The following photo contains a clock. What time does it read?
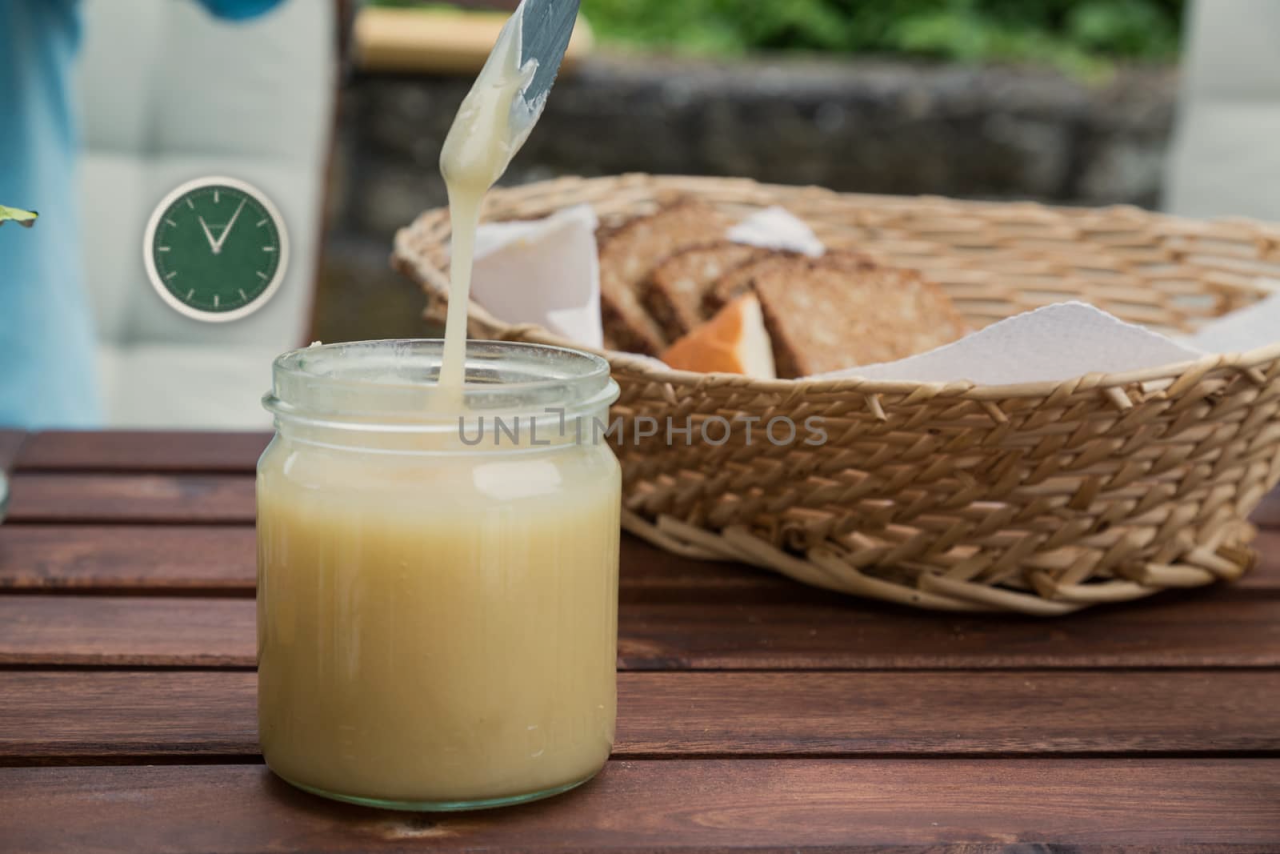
11:05
